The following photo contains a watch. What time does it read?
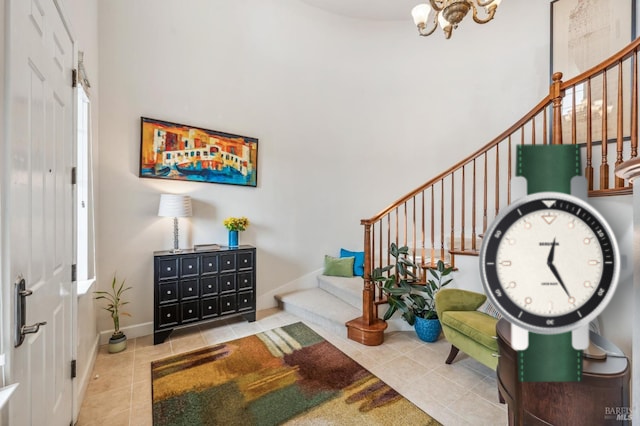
12:25
